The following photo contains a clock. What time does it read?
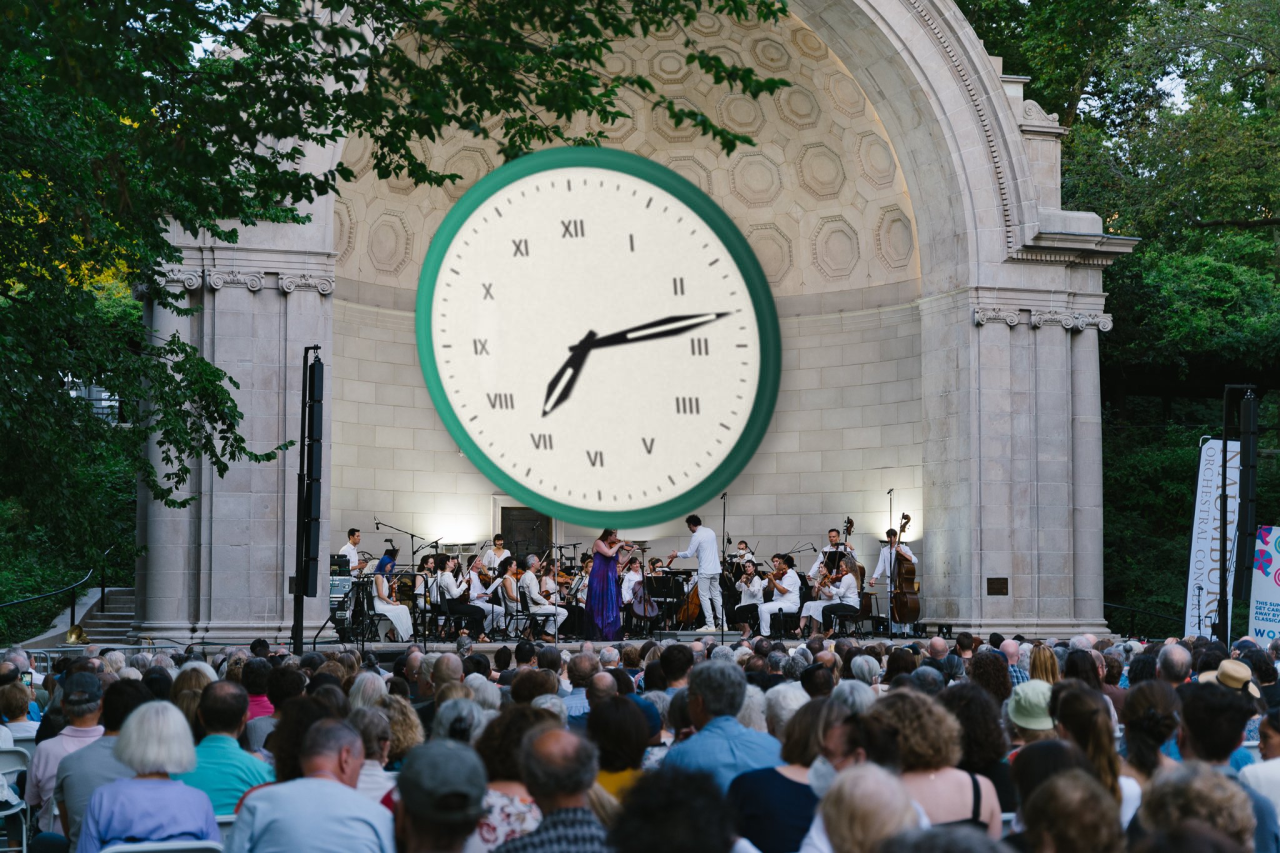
7:13
